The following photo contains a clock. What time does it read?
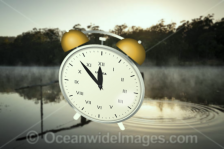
11:53
